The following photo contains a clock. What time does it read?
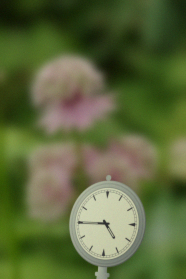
4:45
